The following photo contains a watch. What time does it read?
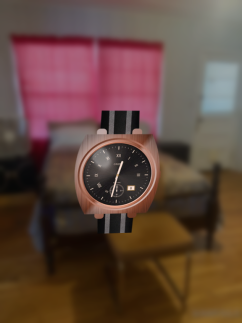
12:32
